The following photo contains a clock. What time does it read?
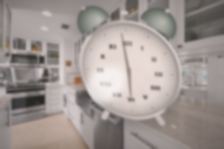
5:59
